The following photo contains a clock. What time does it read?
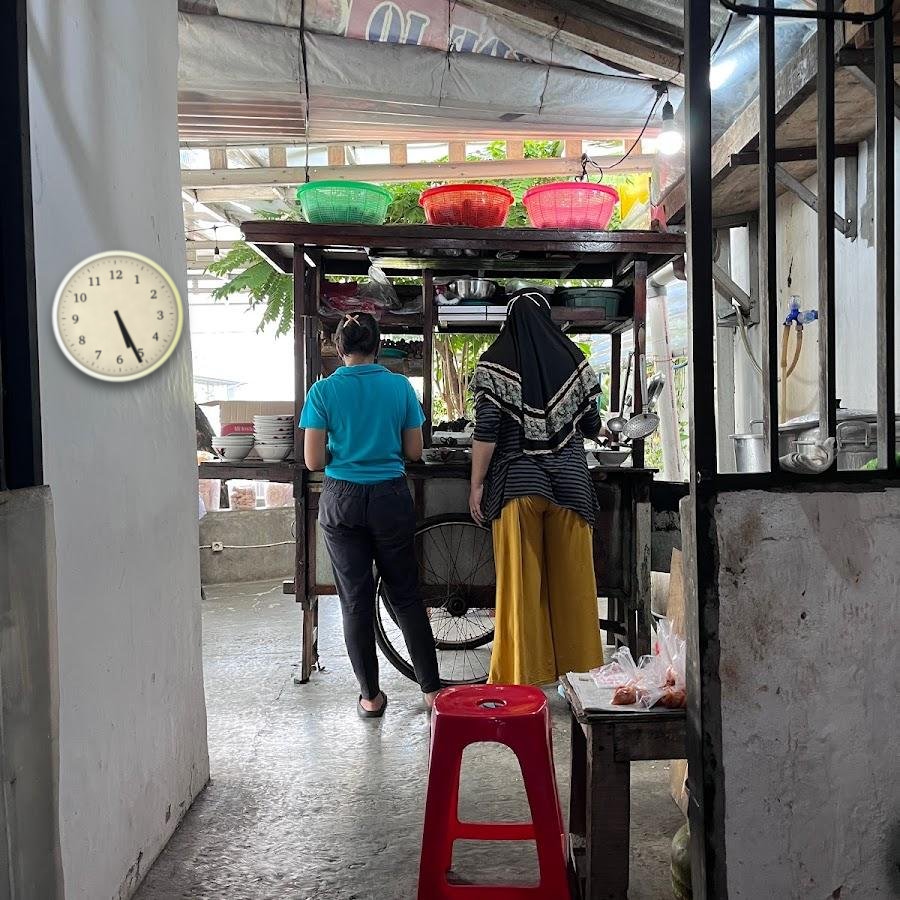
5:26
